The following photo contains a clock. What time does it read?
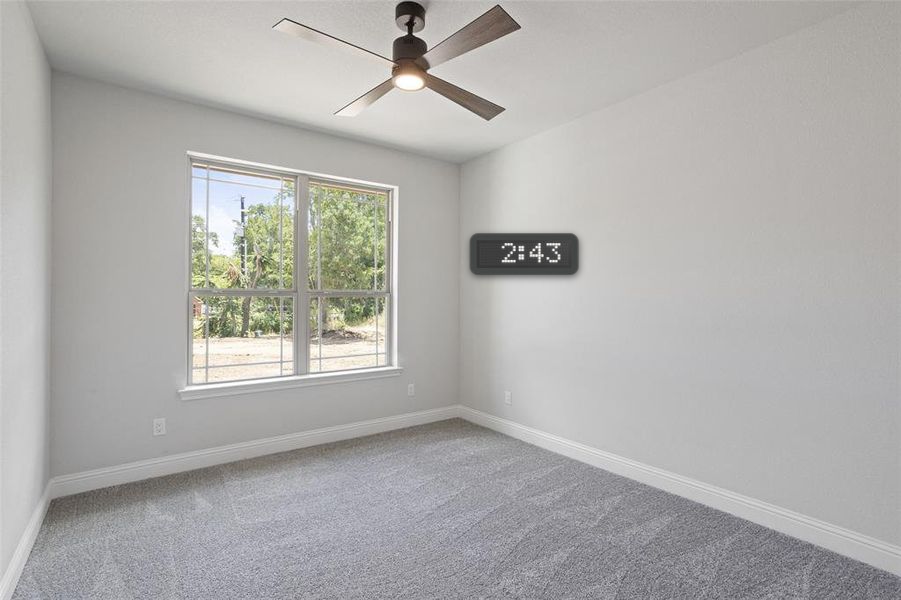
2:43
